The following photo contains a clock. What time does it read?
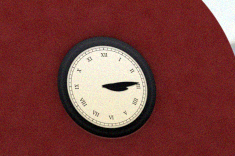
3:14
